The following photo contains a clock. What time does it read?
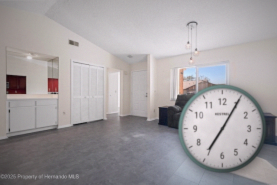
7:05
